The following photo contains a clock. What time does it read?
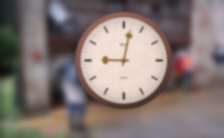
9:02
